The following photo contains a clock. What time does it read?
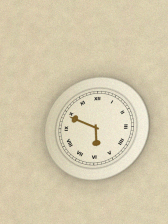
5:49
